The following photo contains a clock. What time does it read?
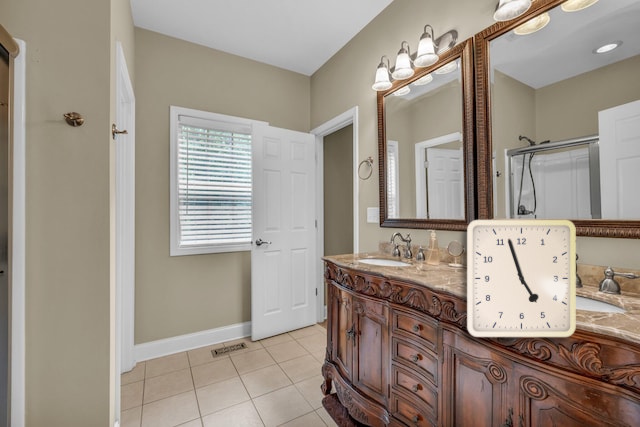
4:57
